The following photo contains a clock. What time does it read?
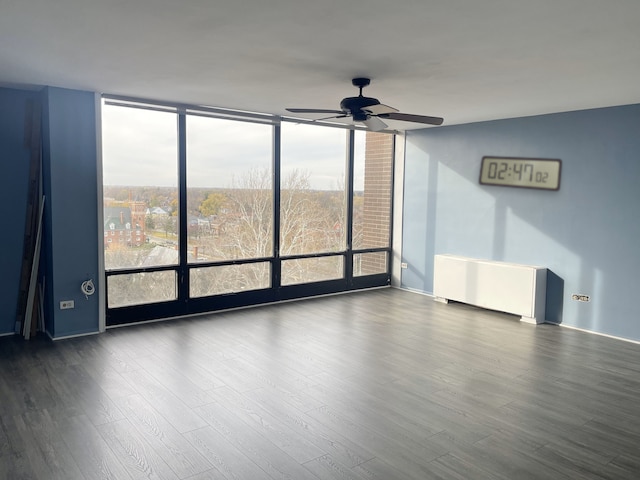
2:47
